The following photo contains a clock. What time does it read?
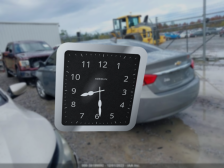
8:29
